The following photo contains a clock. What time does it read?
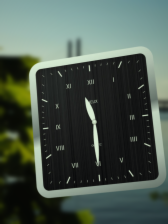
11:30
